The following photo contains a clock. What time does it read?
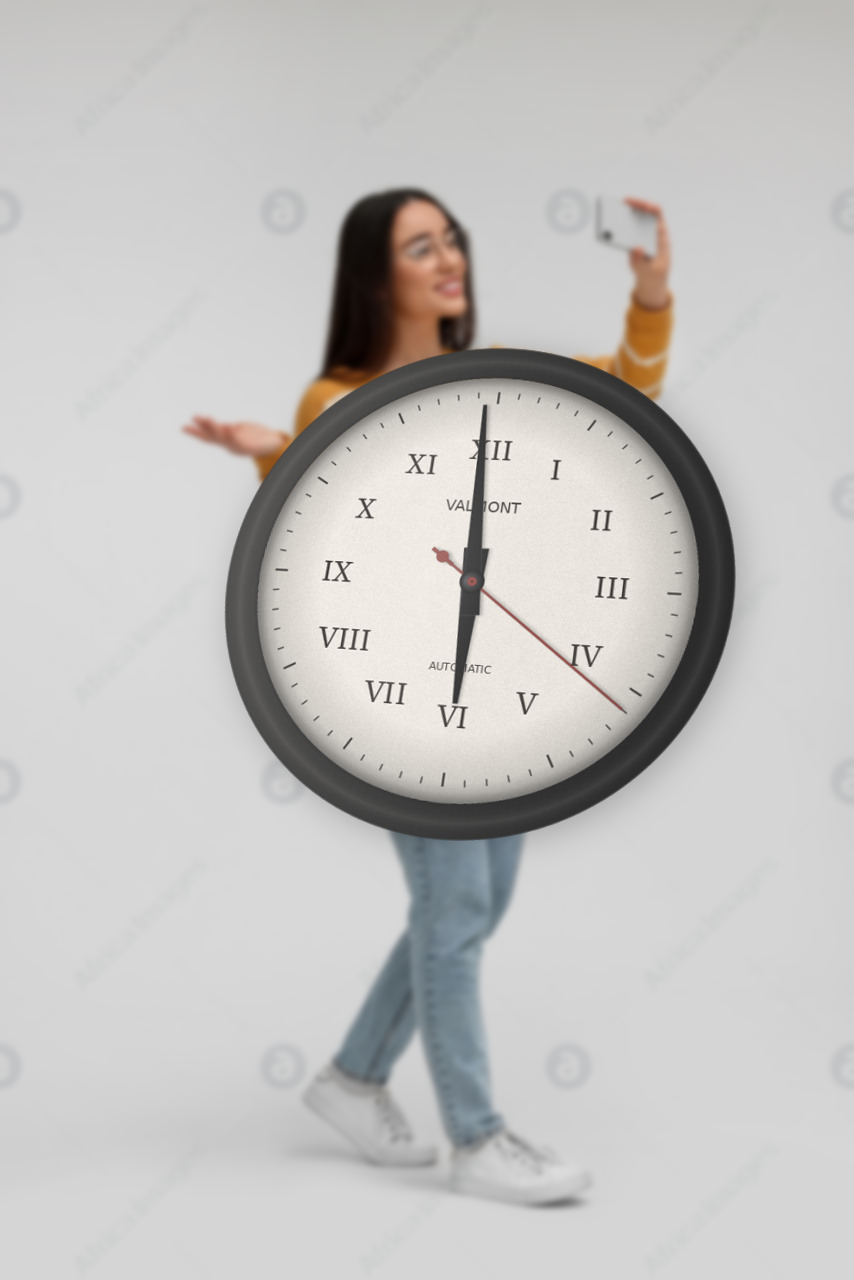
5:59:21
